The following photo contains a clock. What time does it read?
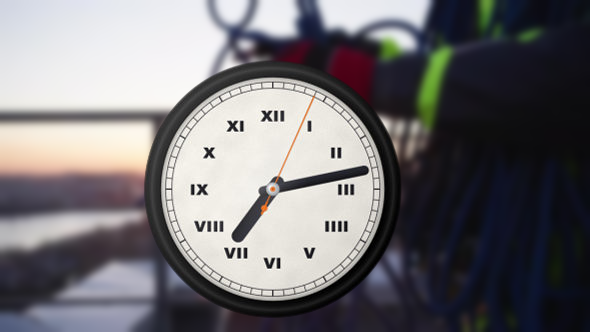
7:13:04
